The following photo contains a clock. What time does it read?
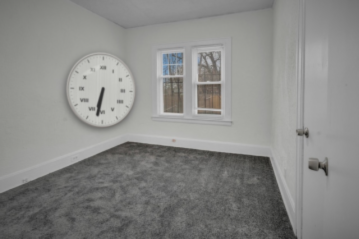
6:32
